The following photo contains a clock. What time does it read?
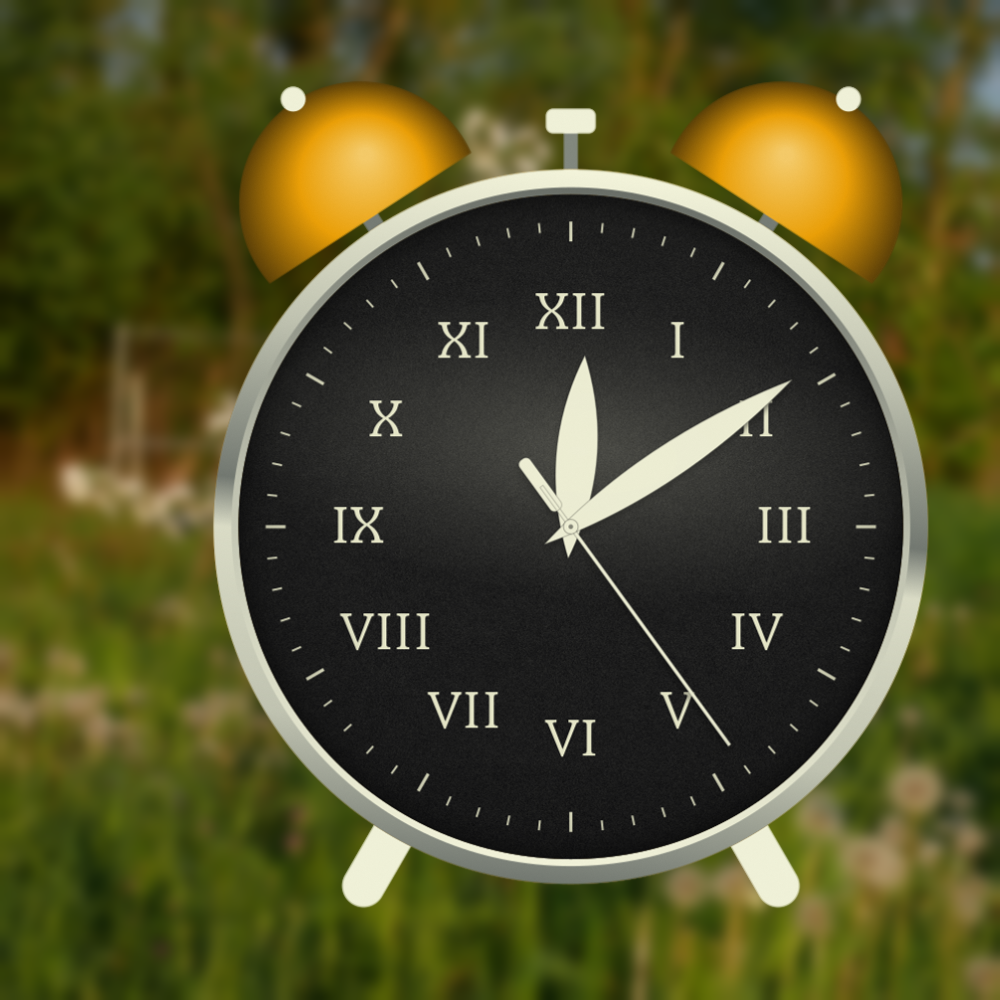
12:09:24
